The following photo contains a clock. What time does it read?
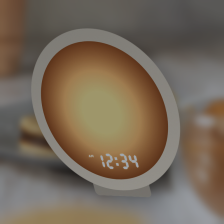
12:34
